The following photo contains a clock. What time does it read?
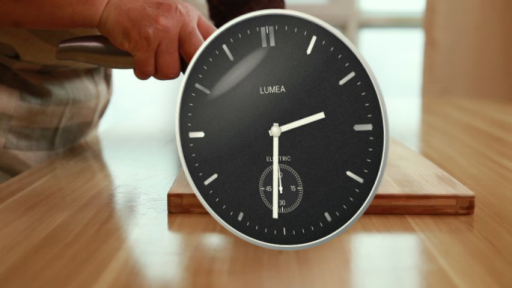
2:31
